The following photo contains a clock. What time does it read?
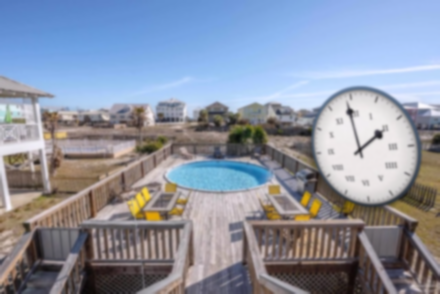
1:59
